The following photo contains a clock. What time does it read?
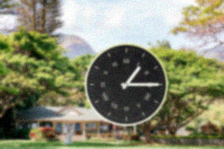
1:15
